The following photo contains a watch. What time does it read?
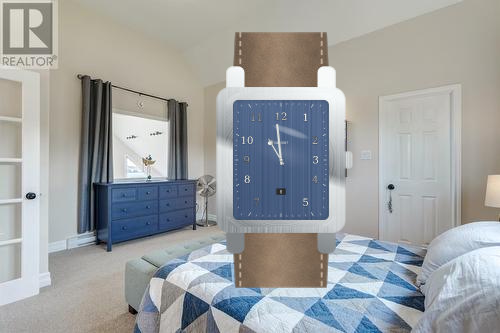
10:59
